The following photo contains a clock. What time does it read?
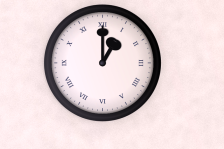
1:00
